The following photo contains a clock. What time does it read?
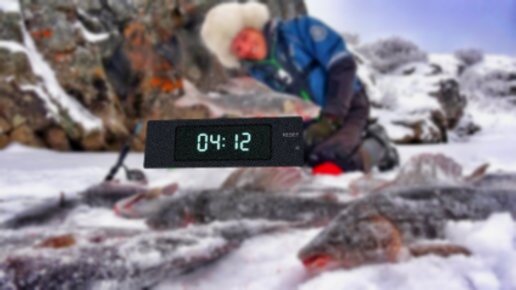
4:12
